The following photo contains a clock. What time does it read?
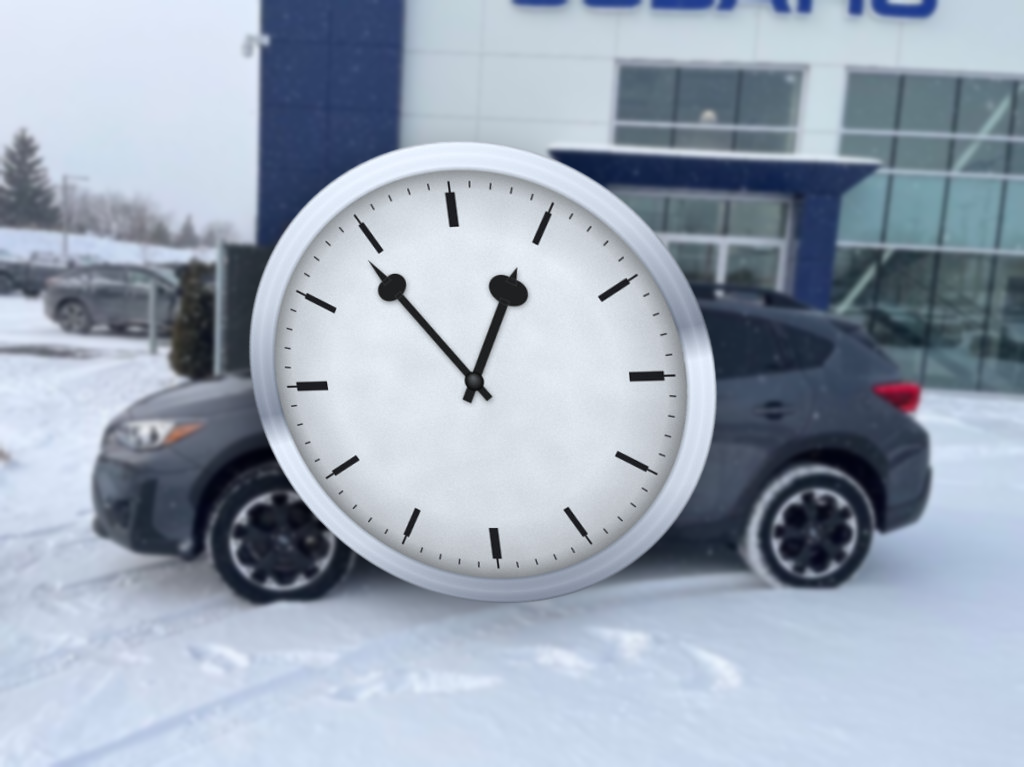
12:54
